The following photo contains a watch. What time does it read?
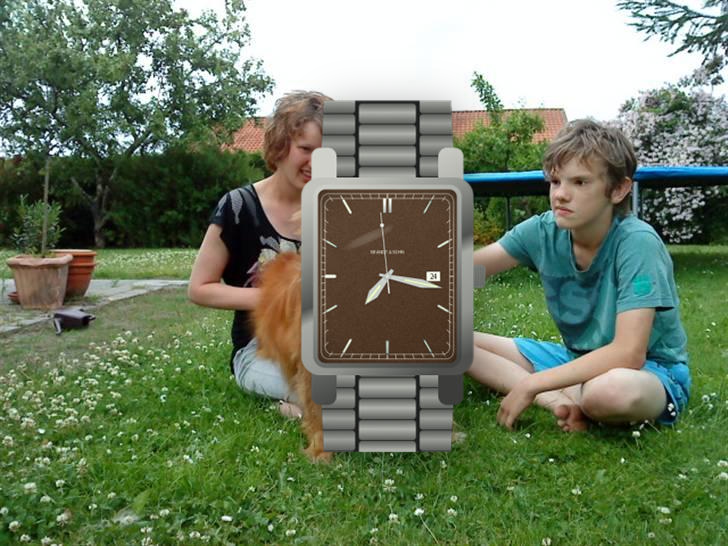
7:16:59
